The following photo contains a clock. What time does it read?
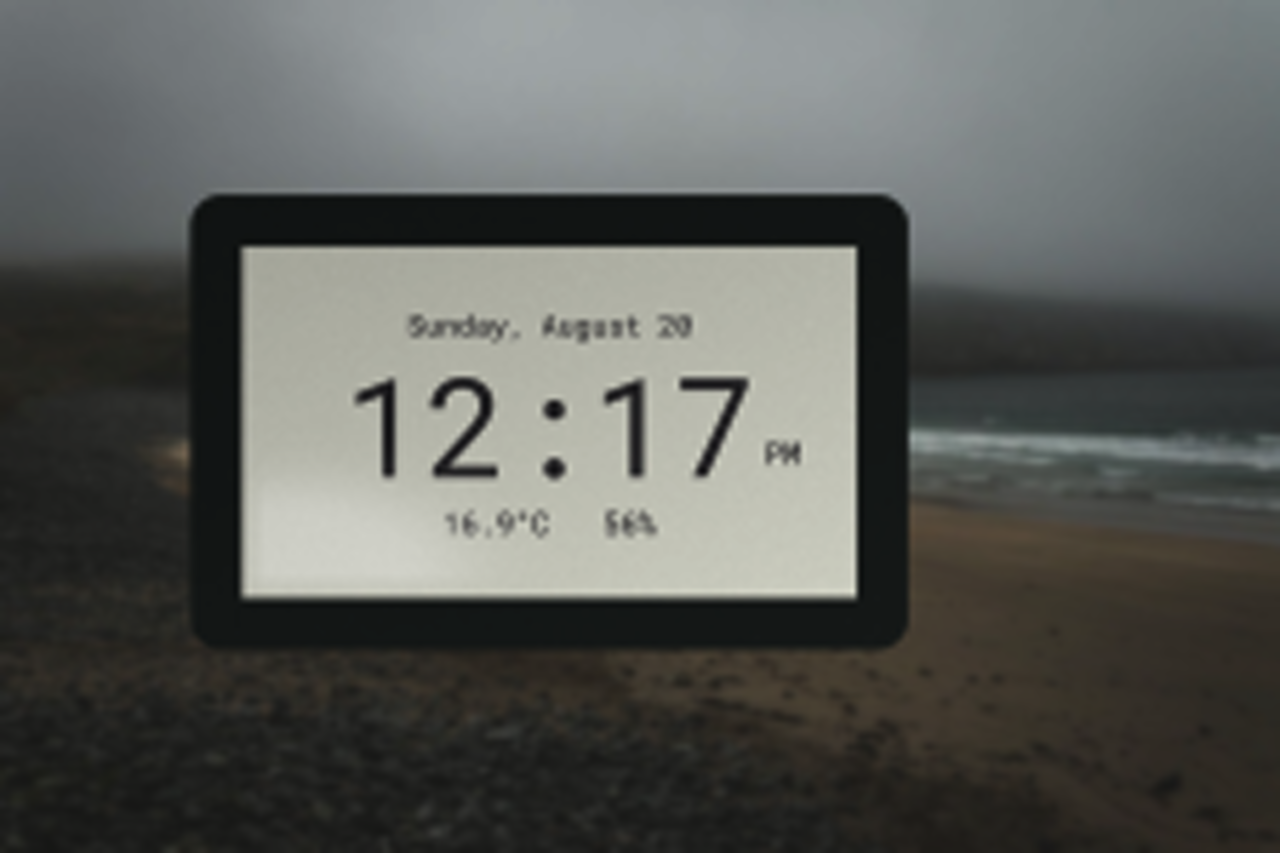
12:17
